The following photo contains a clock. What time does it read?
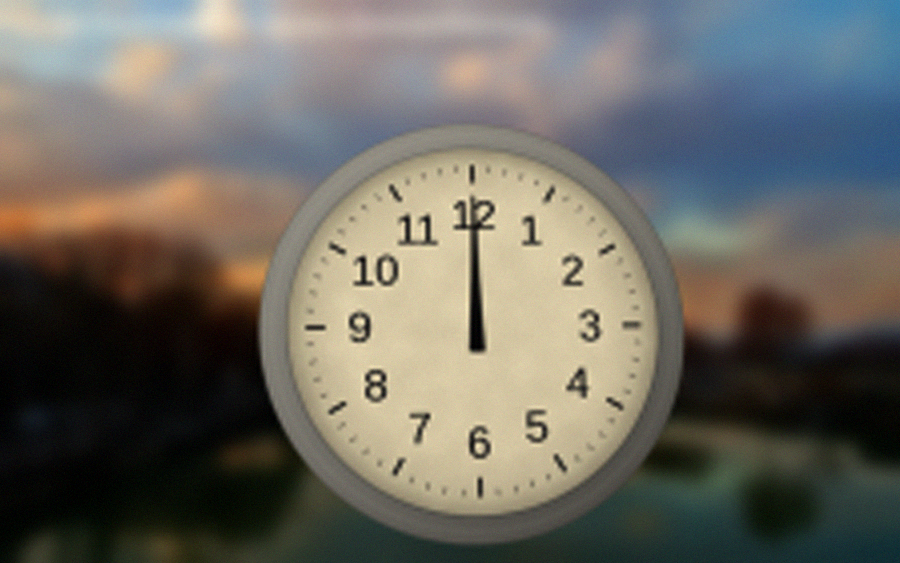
12:00
